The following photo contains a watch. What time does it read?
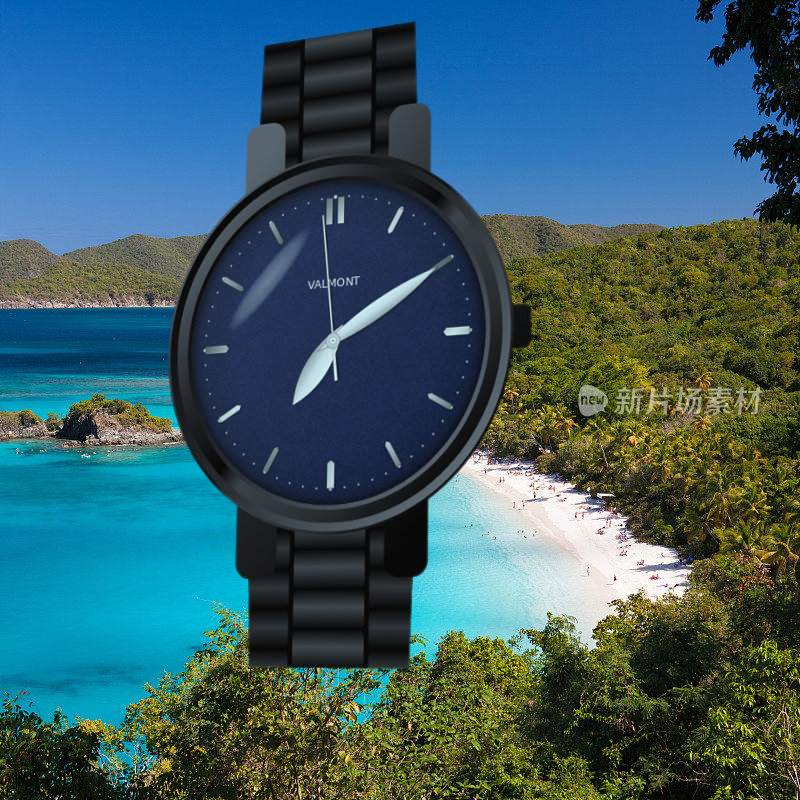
7:09:59
